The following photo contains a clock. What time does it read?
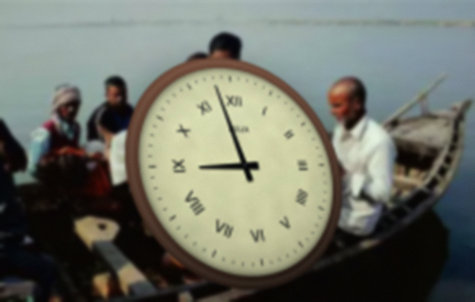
8:58
